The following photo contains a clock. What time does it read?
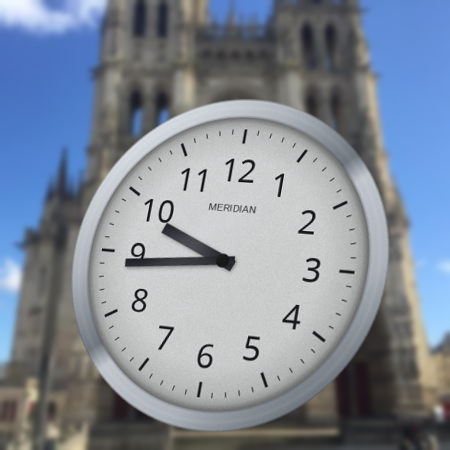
9:44
